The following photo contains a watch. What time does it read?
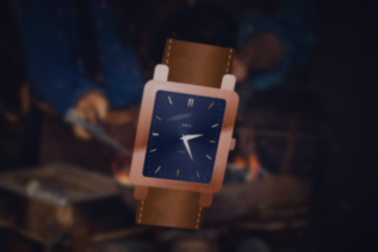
2:25
